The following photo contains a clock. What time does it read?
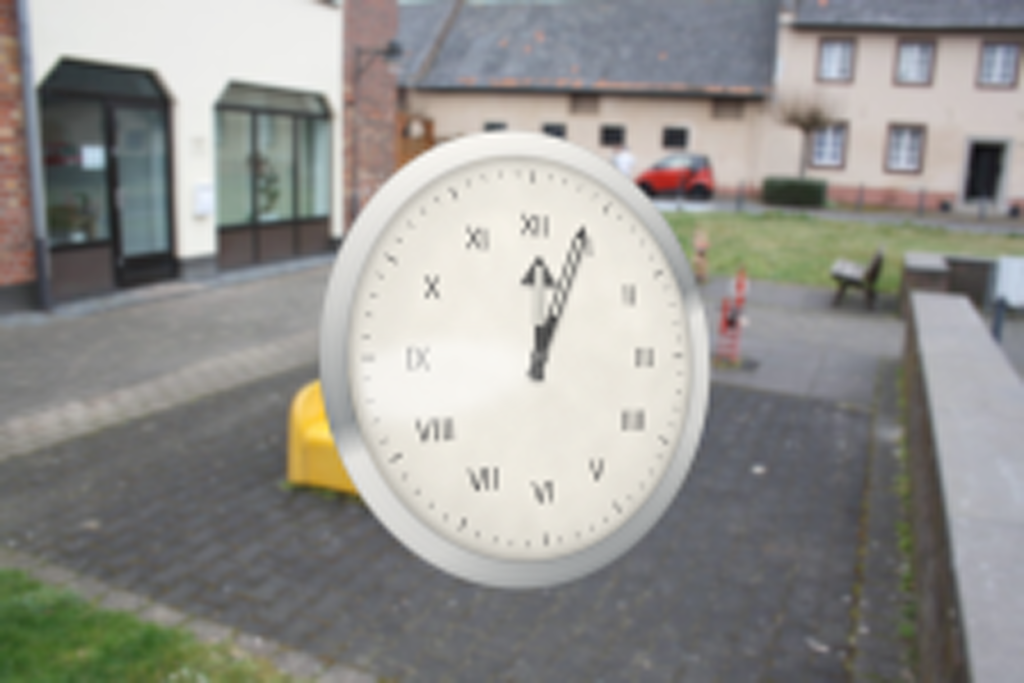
12:04
